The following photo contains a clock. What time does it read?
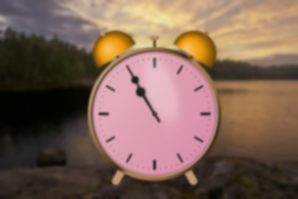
10:55
